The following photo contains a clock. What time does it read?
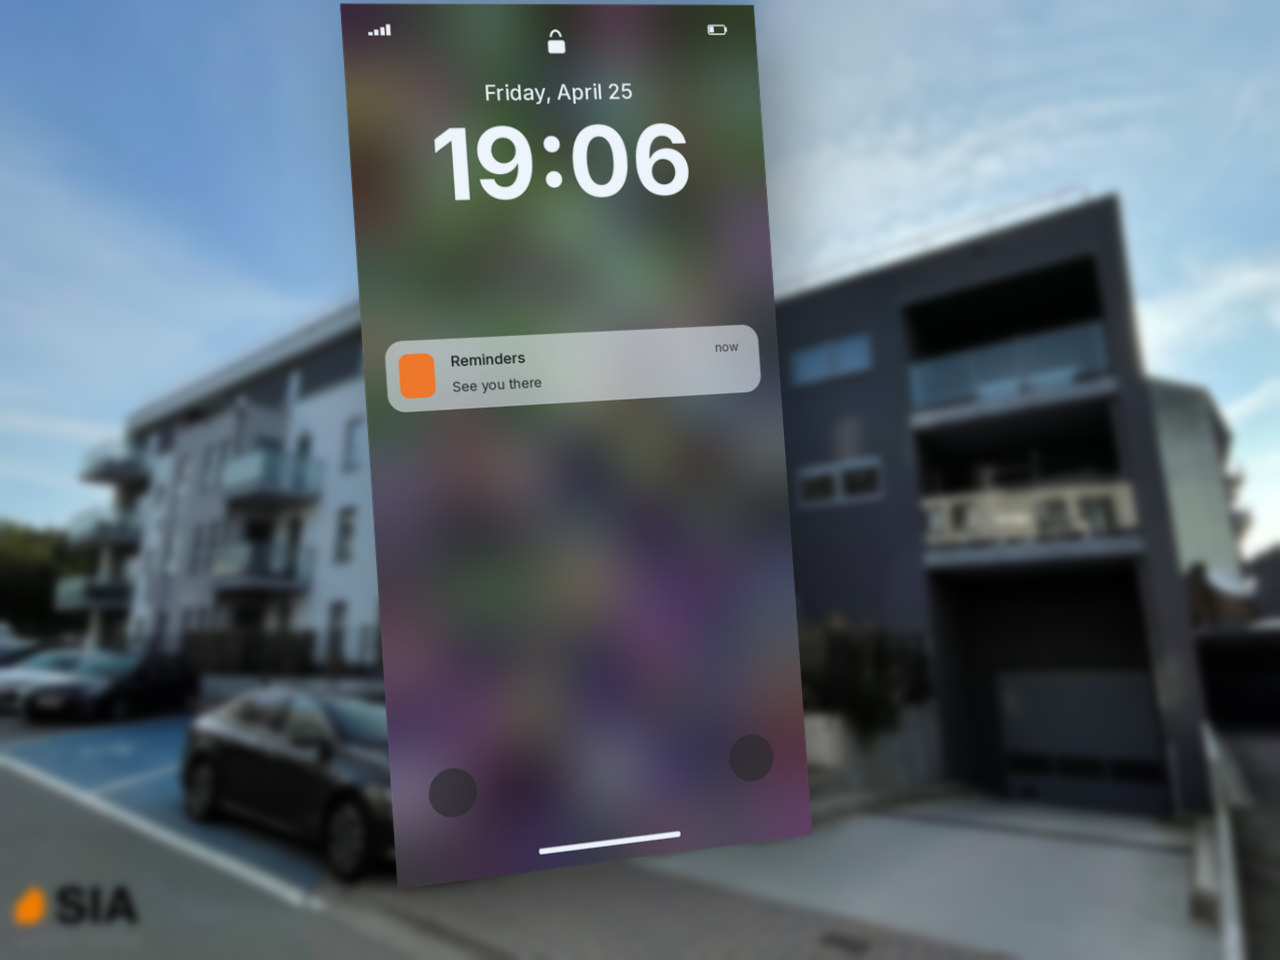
19:06
